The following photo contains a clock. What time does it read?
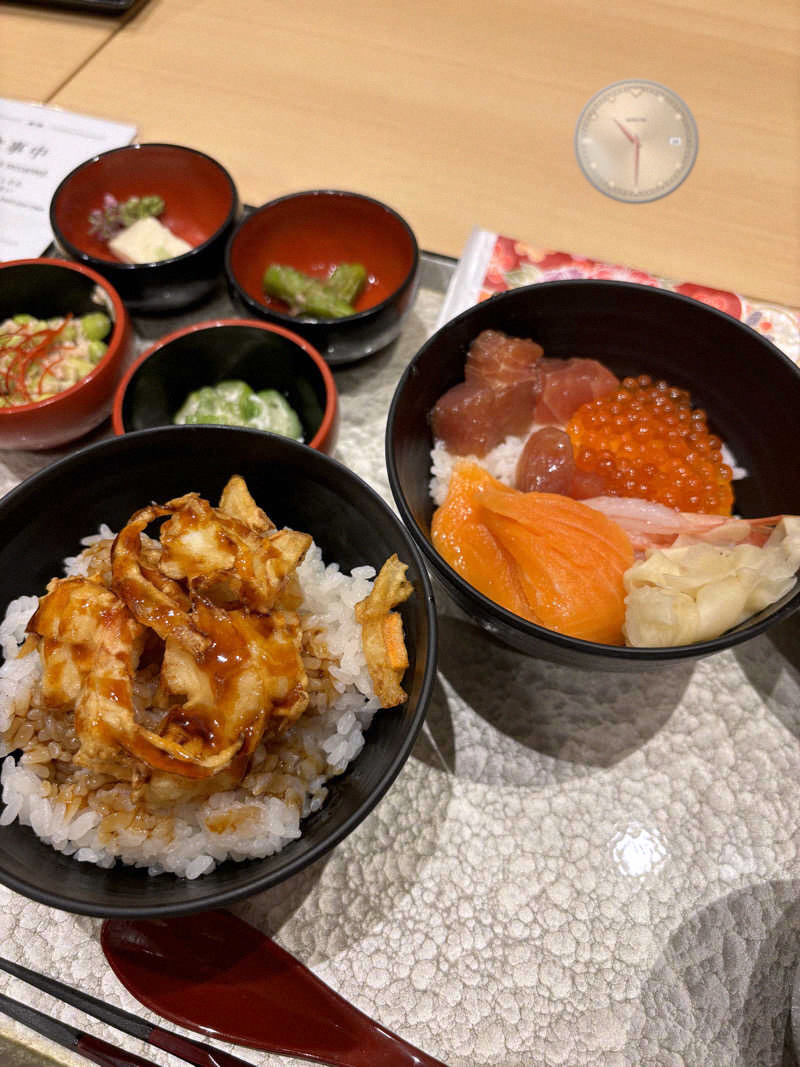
10:30
